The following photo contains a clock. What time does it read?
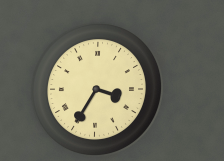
3:35
